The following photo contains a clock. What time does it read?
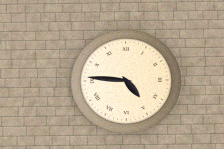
4:46
